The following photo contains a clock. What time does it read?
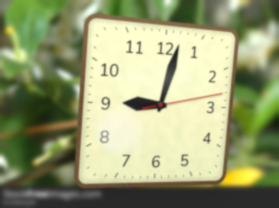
9:02:13
